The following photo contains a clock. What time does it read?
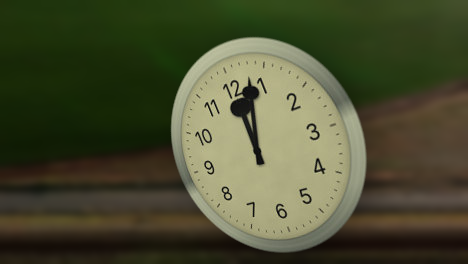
12:03
